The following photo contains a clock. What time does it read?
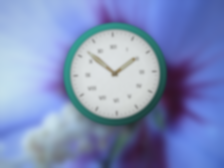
1:52
